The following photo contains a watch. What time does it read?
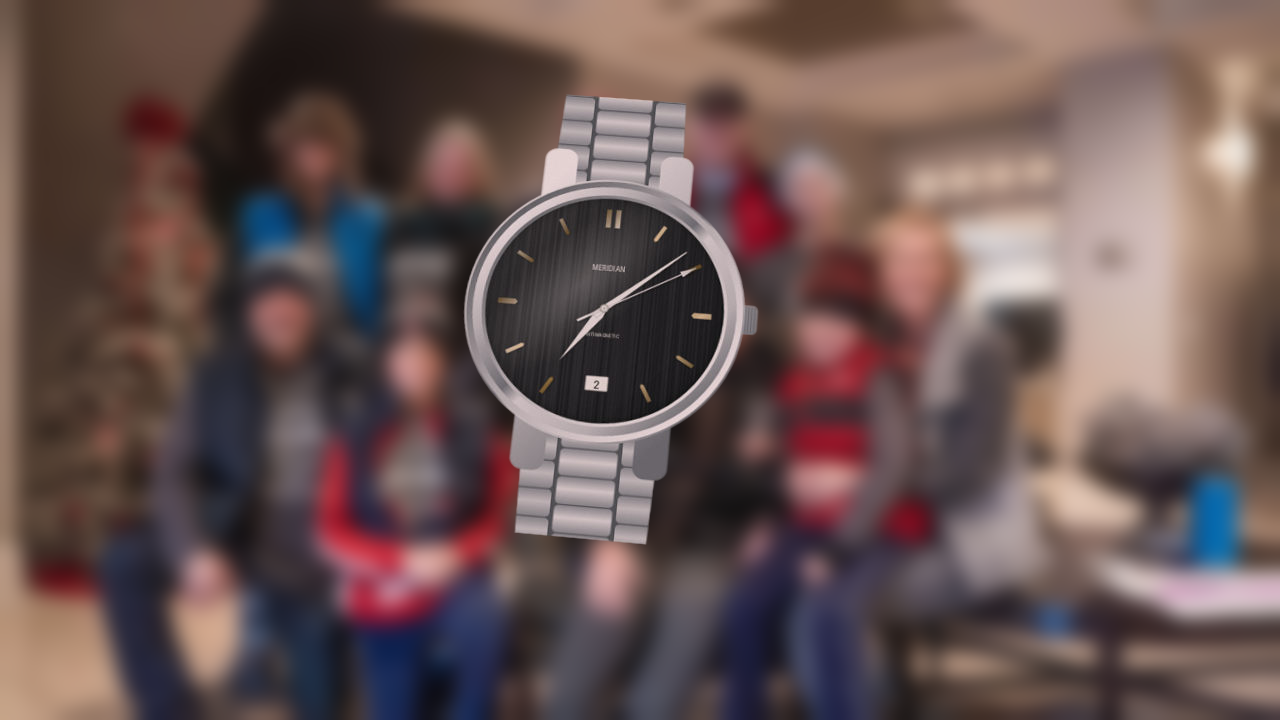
7:08:10
